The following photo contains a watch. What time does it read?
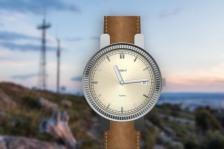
11:14
